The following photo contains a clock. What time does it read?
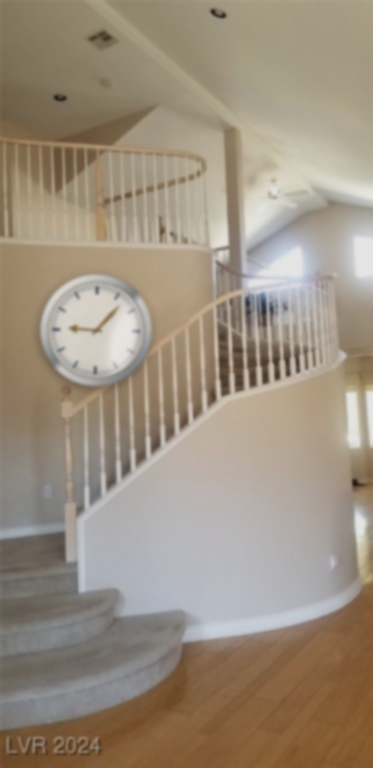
9:07
